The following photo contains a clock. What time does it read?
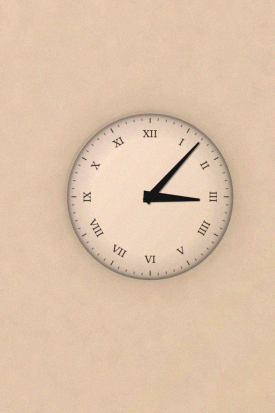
3:07
